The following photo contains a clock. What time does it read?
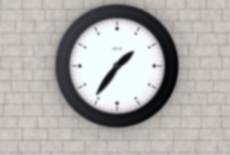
1:36
